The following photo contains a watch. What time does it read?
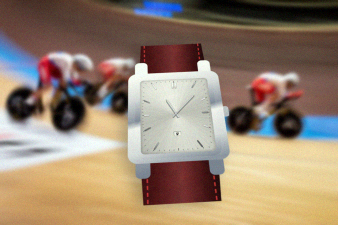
11:07
